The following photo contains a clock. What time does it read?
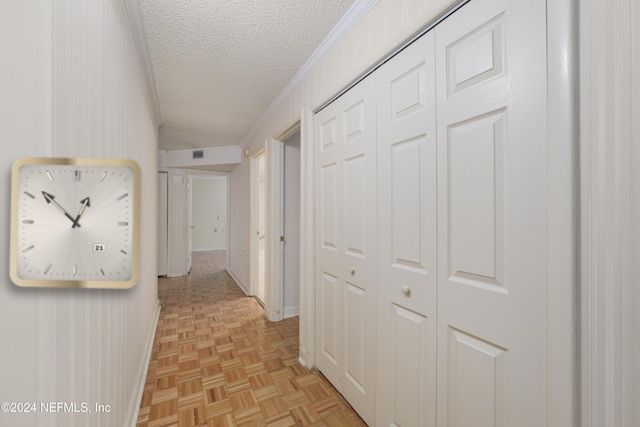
12:52
